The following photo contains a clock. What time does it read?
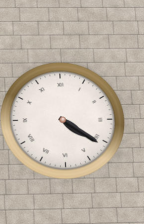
4:21
